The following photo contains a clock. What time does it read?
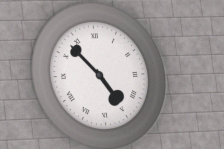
4:53
